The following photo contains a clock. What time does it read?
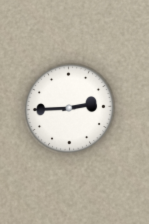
2:45
